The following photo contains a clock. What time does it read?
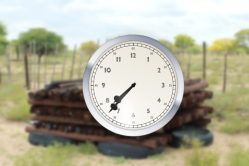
7:37
